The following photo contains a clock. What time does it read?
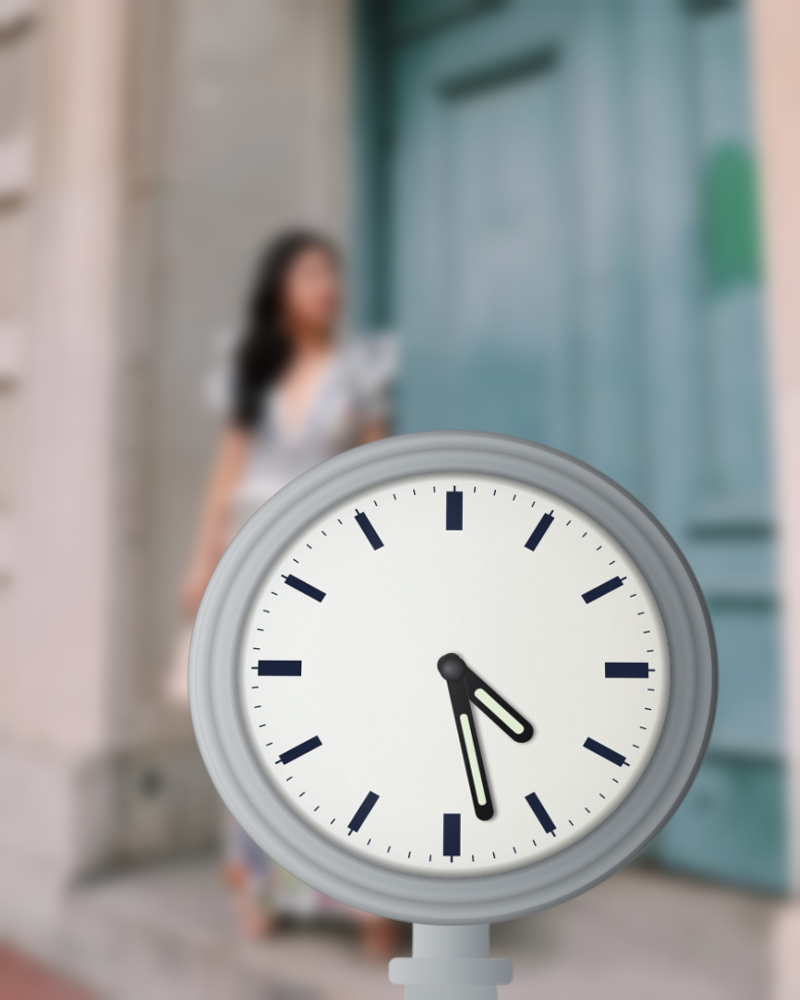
4:28
